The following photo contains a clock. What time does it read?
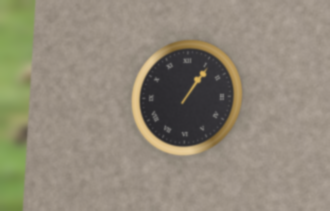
1:06
